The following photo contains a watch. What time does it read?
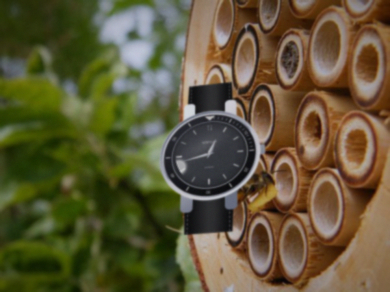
12:43
